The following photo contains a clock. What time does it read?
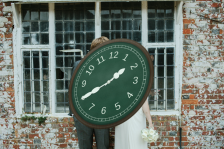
1:40
